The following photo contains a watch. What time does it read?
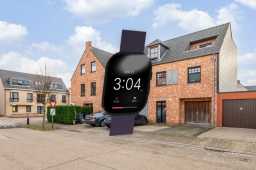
3:04
